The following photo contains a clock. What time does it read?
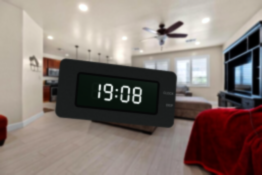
19:08
